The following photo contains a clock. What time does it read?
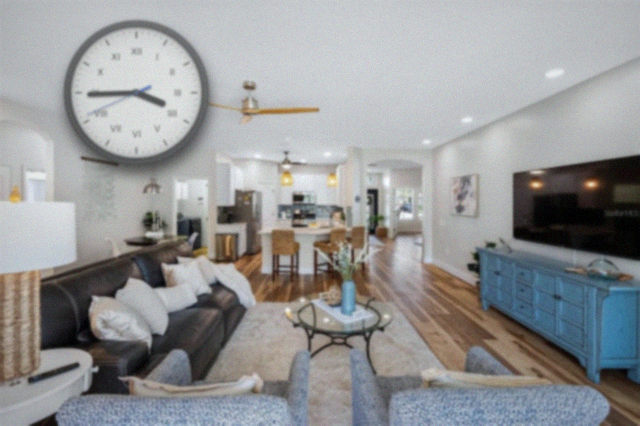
3:44:41
